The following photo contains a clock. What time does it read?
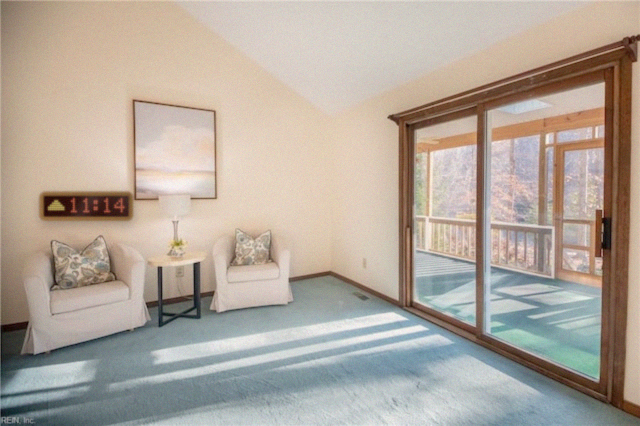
11:14
